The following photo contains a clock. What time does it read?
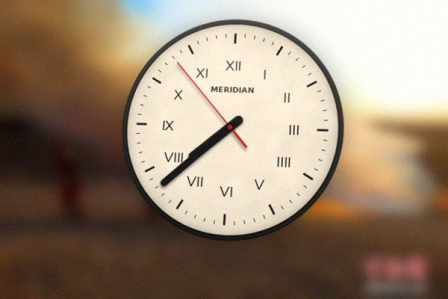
7:37:53
